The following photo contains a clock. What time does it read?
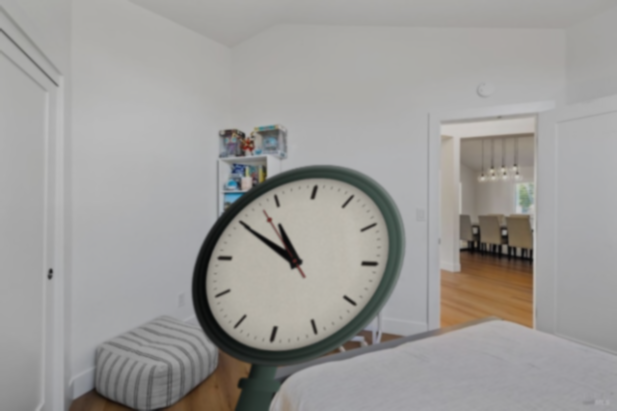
10:49:53
